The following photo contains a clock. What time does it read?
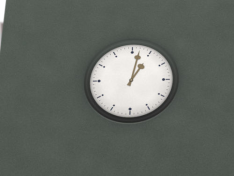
1:02
